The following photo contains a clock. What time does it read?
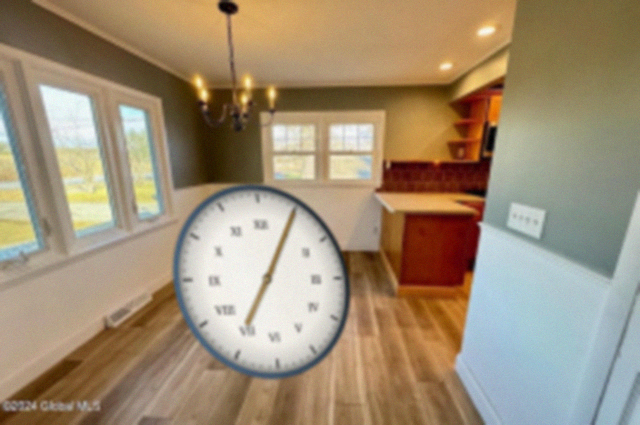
7:05
